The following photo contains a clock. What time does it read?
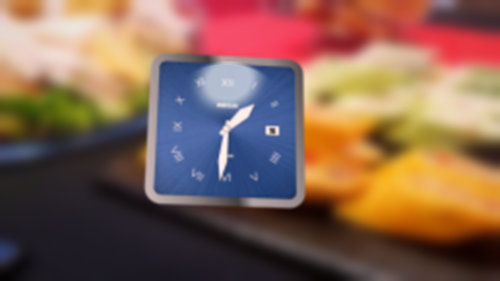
1:31
